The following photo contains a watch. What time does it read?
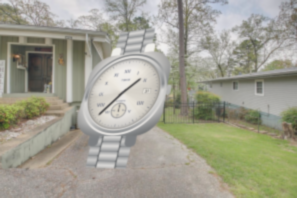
1:37
